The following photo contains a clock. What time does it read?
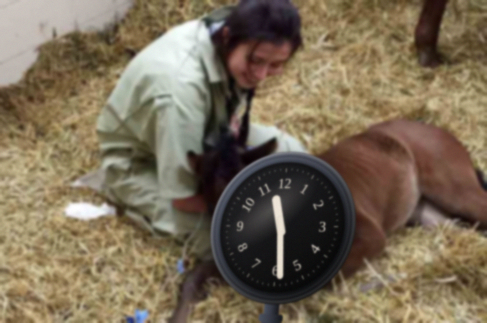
11:29
